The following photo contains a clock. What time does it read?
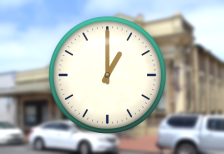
1:00
